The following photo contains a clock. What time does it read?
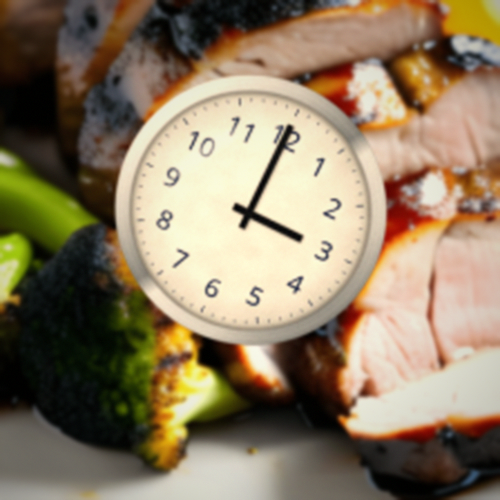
3:00
